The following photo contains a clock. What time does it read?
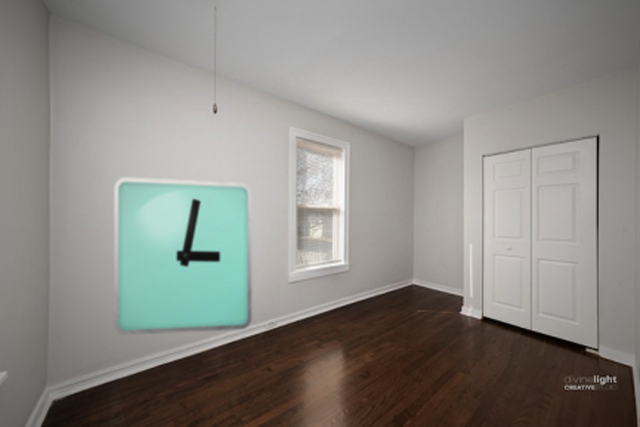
3:02
